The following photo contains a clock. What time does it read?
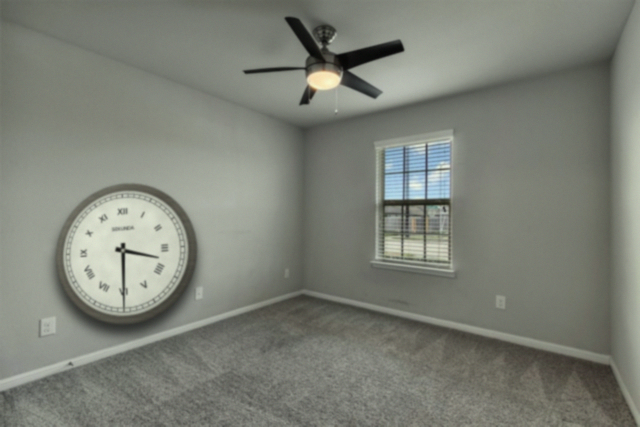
3:30
